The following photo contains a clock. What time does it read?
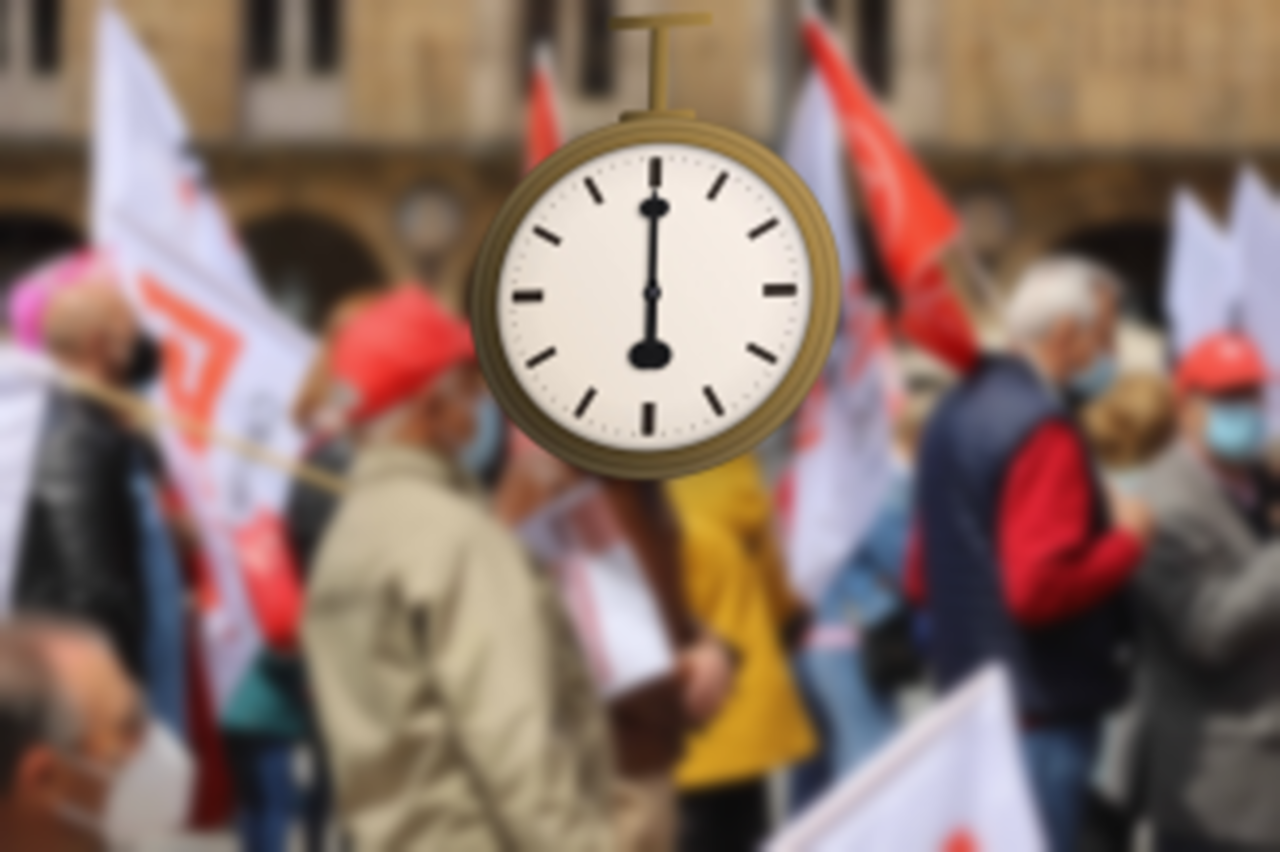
6:00
